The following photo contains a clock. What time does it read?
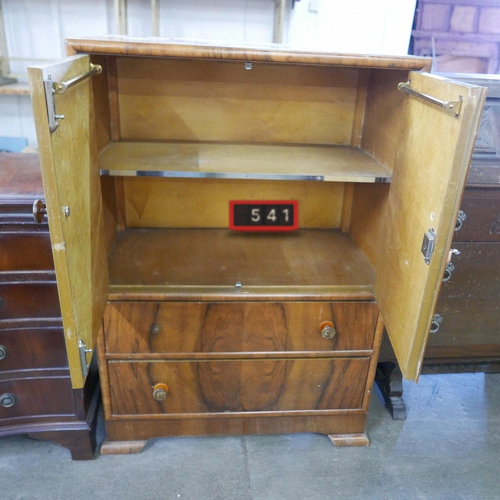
5:41
